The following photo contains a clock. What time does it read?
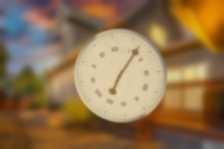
7:07
